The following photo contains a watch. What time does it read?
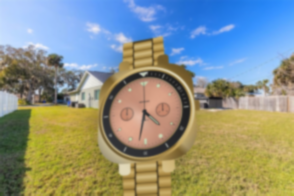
4:32
